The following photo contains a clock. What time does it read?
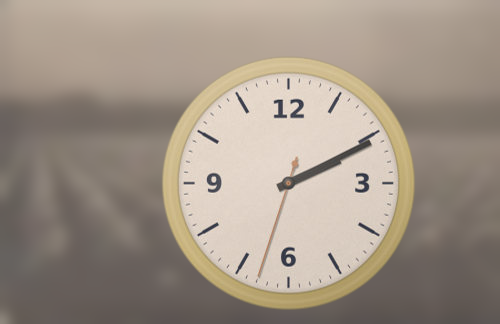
2:10:33
